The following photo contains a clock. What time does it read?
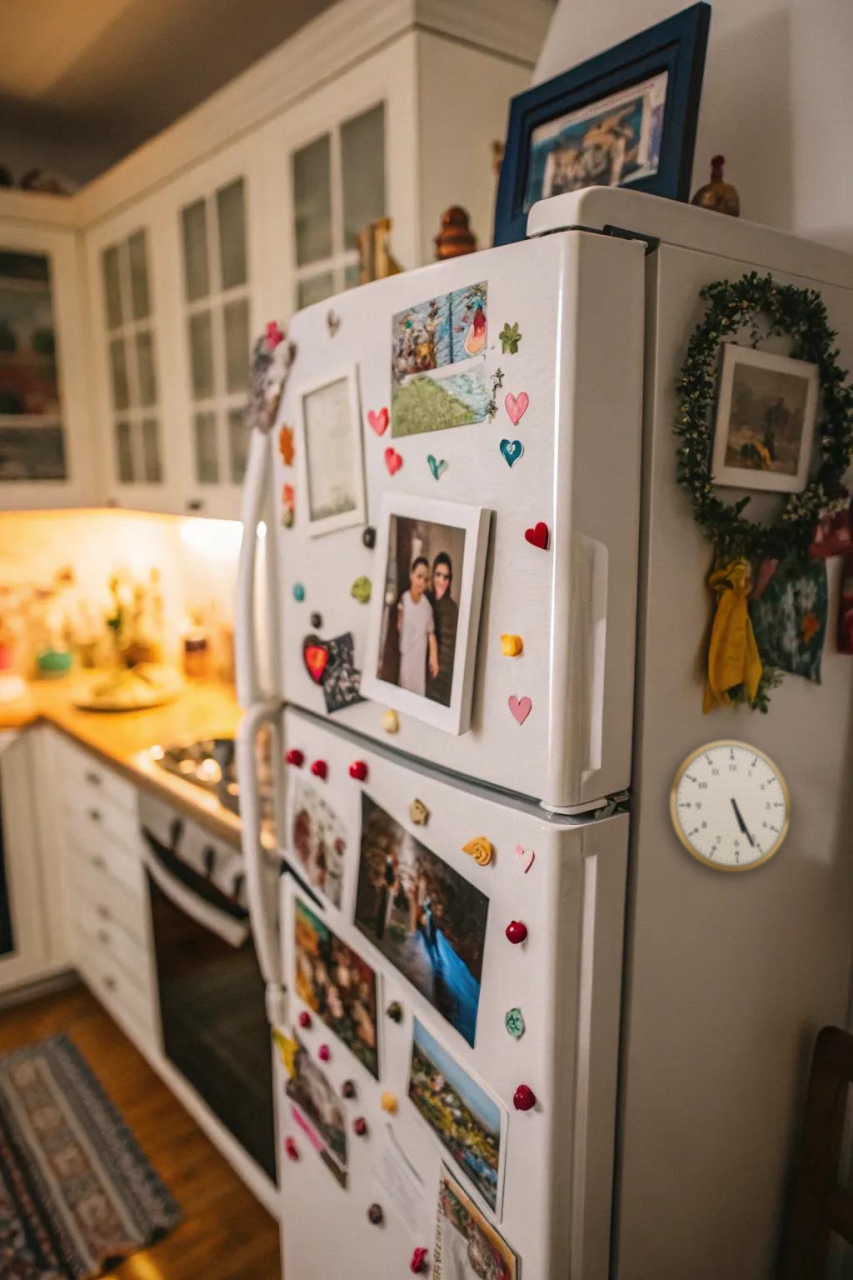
5:26
